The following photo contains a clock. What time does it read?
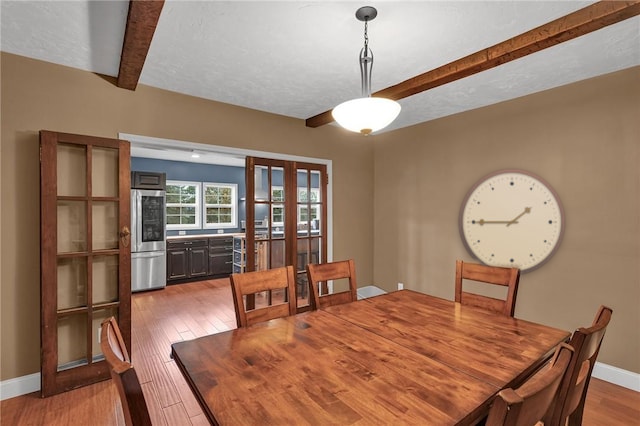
1:45
